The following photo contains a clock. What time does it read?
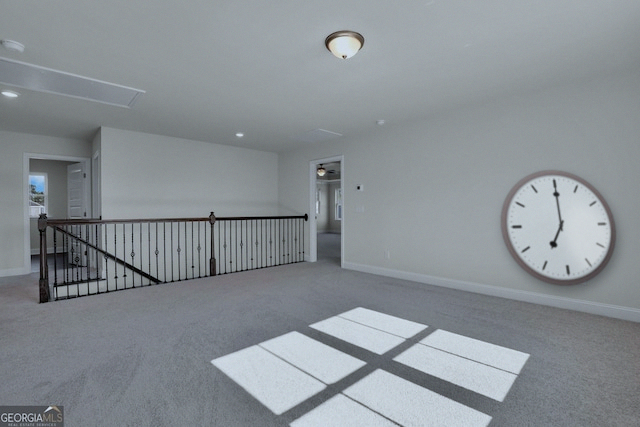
7:00
